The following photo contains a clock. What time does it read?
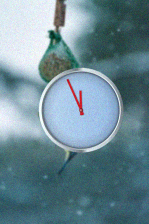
11:56
